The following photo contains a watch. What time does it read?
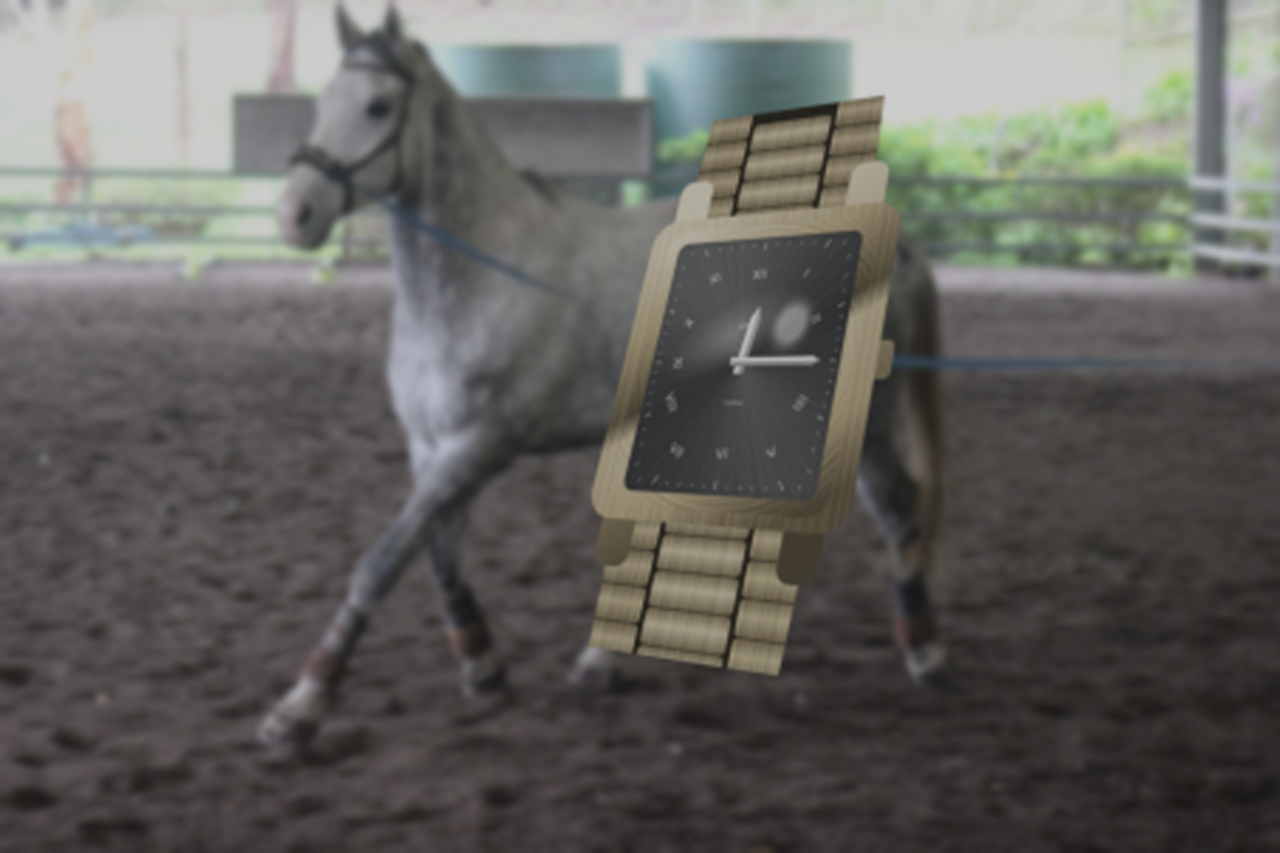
12:15
